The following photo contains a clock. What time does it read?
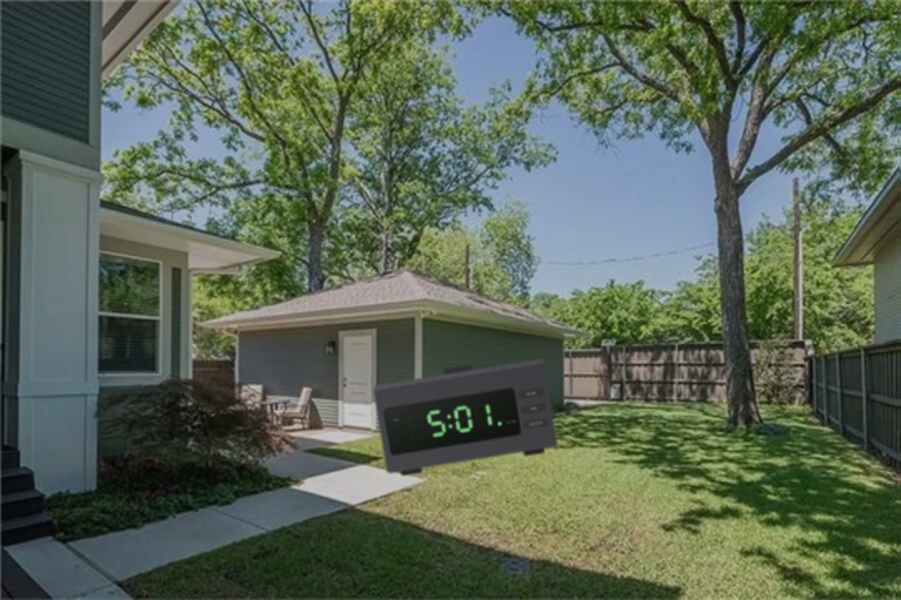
5:01
